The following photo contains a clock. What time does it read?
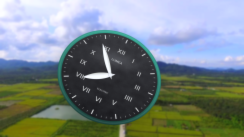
7:54
